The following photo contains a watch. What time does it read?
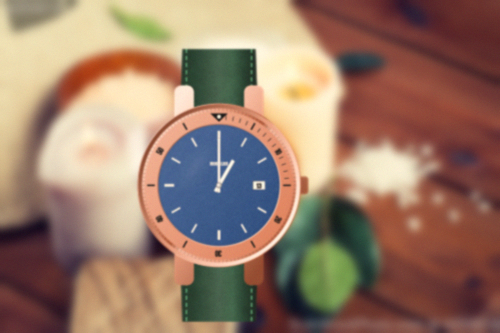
1:00
